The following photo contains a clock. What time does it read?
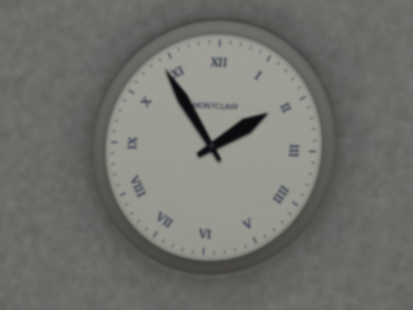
1:54
